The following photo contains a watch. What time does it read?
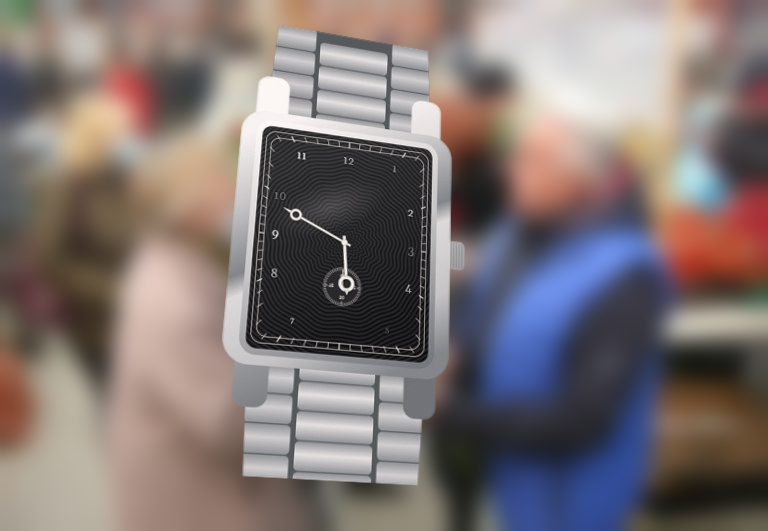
5:49
